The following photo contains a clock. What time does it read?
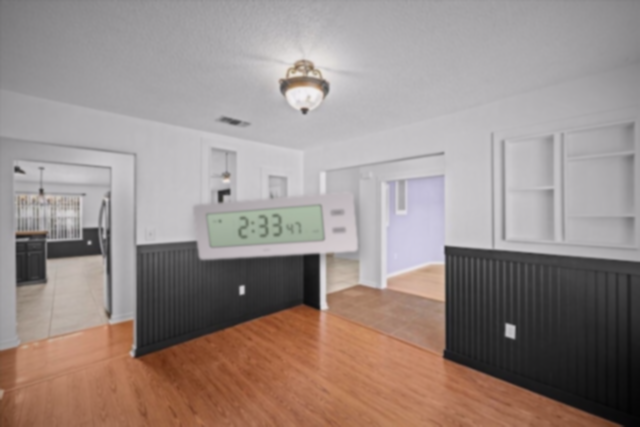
2:33
